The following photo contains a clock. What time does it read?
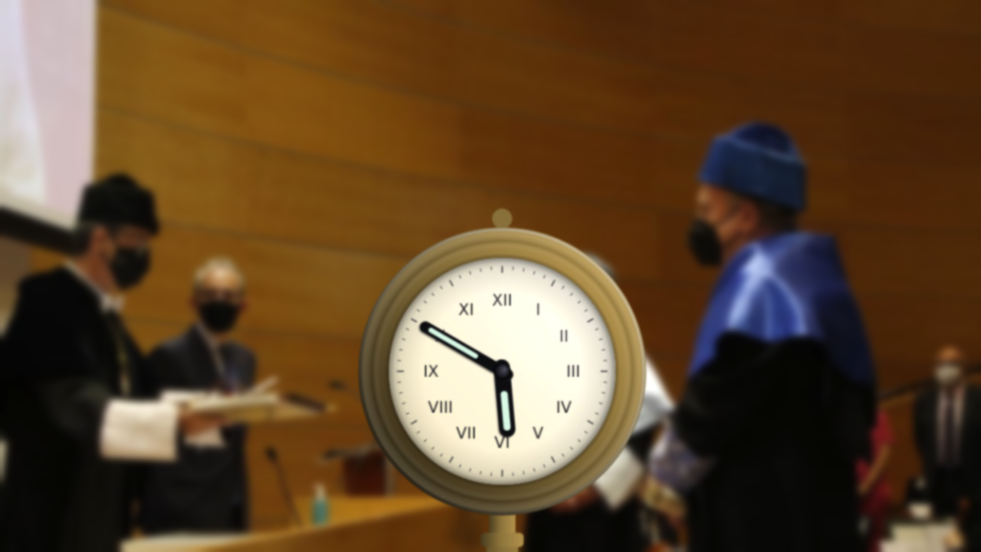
5:50
